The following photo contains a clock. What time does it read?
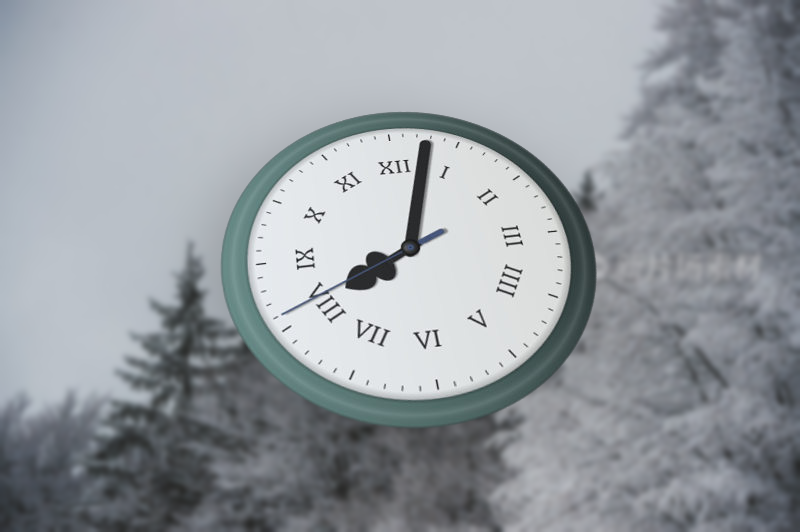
8:02:41
